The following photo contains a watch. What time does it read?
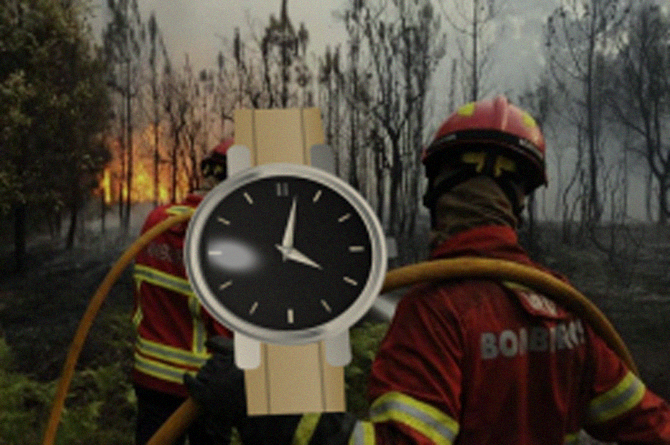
4:02
